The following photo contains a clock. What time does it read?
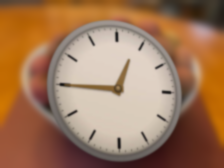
12:45
